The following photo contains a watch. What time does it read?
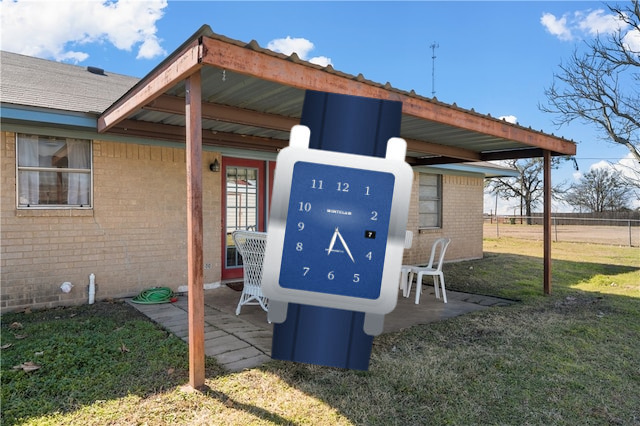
6:24
